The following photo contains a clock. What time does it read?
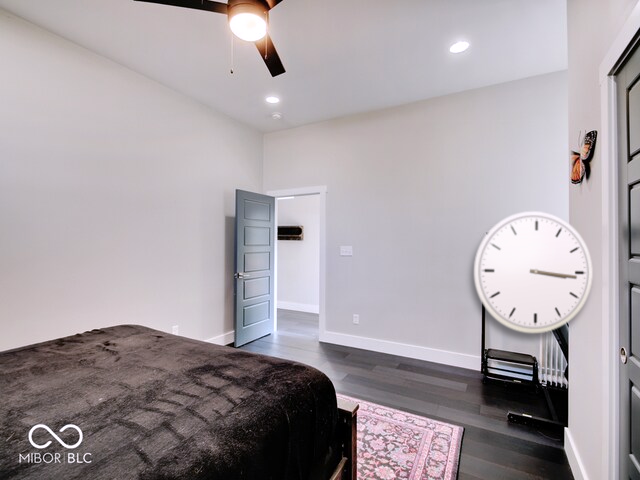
3:16
